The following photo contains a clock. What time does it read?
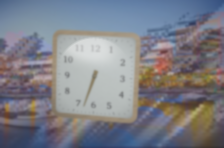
6:33
